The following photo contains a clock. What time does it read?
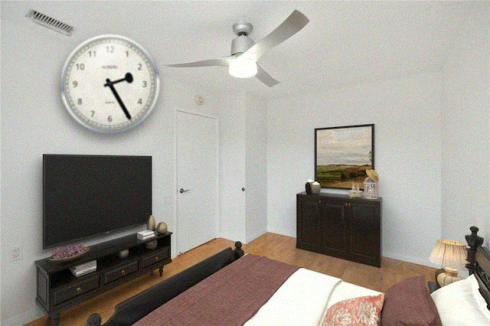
2:25
